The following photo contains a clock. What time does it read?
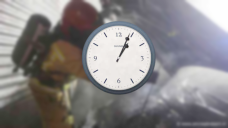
1:04
